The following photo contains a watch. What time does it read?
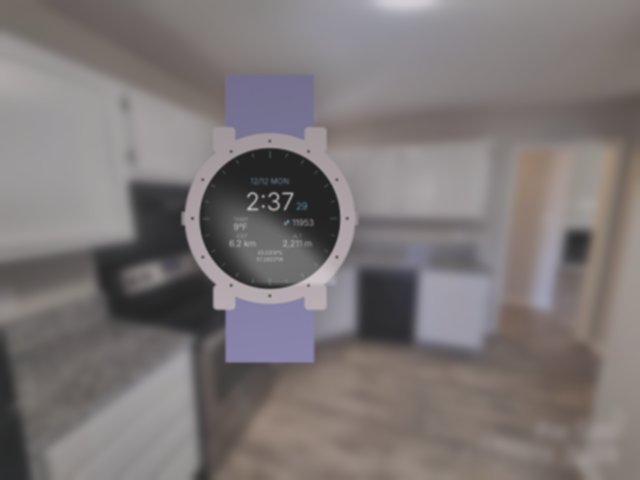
2:37
